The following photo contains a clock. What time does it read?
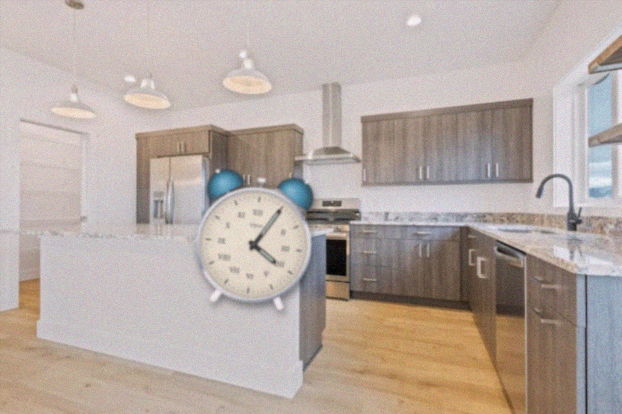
4:05
